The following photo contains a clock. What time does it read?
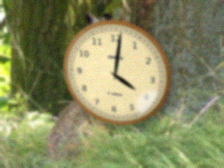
4:01
